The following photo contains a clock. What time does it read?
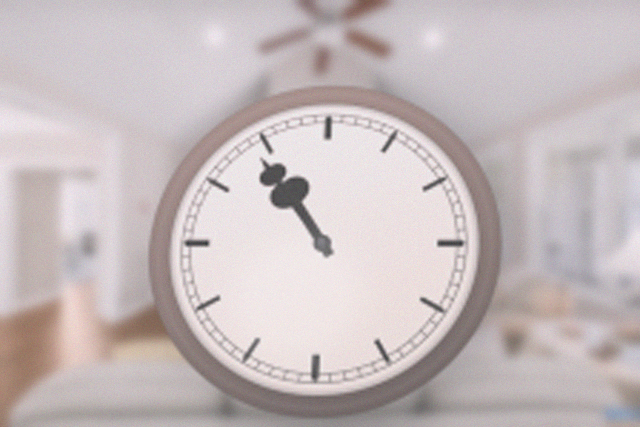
10:54
